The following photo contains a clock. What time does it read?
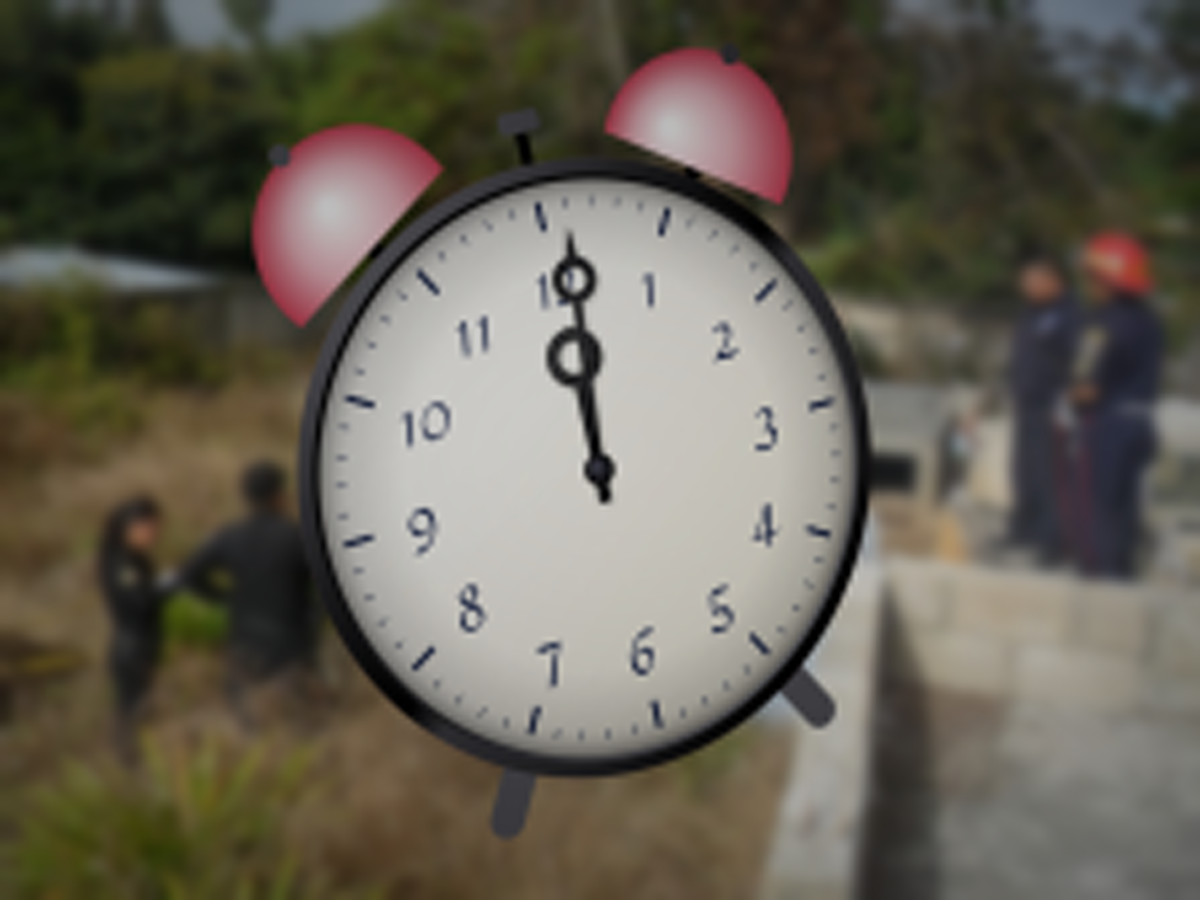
12:01
